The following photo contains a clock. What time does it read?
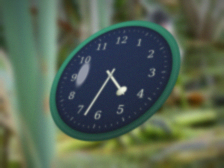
4:33
